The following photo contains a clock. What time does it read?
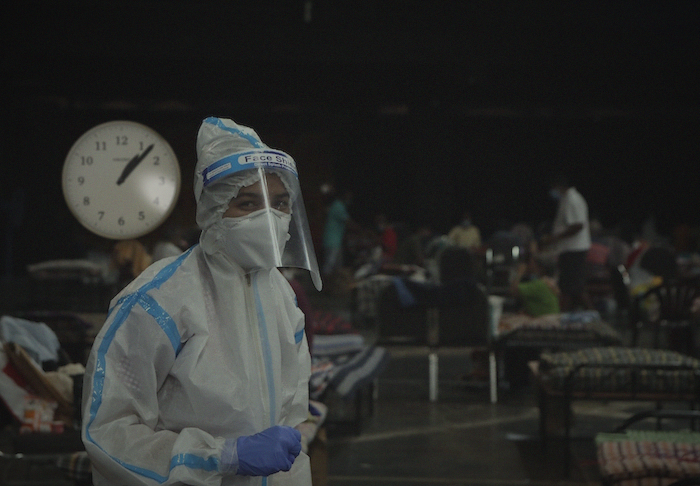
1:07
